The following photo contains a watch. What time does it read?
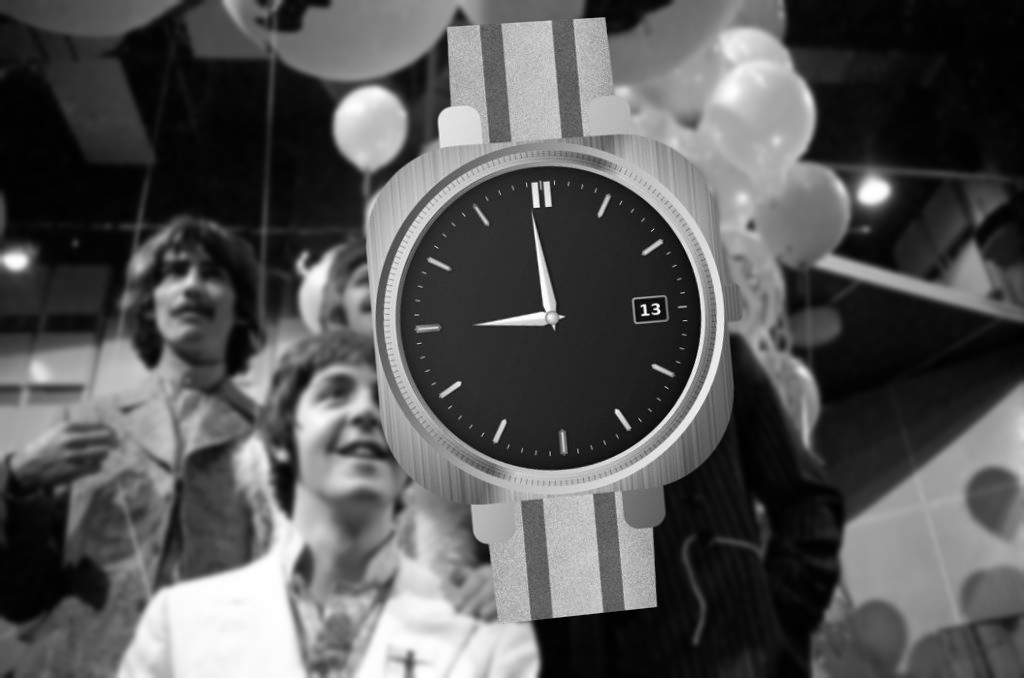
8:59
